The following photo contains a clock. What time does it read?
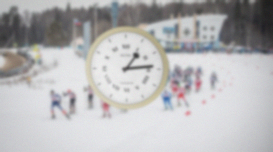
1:14
